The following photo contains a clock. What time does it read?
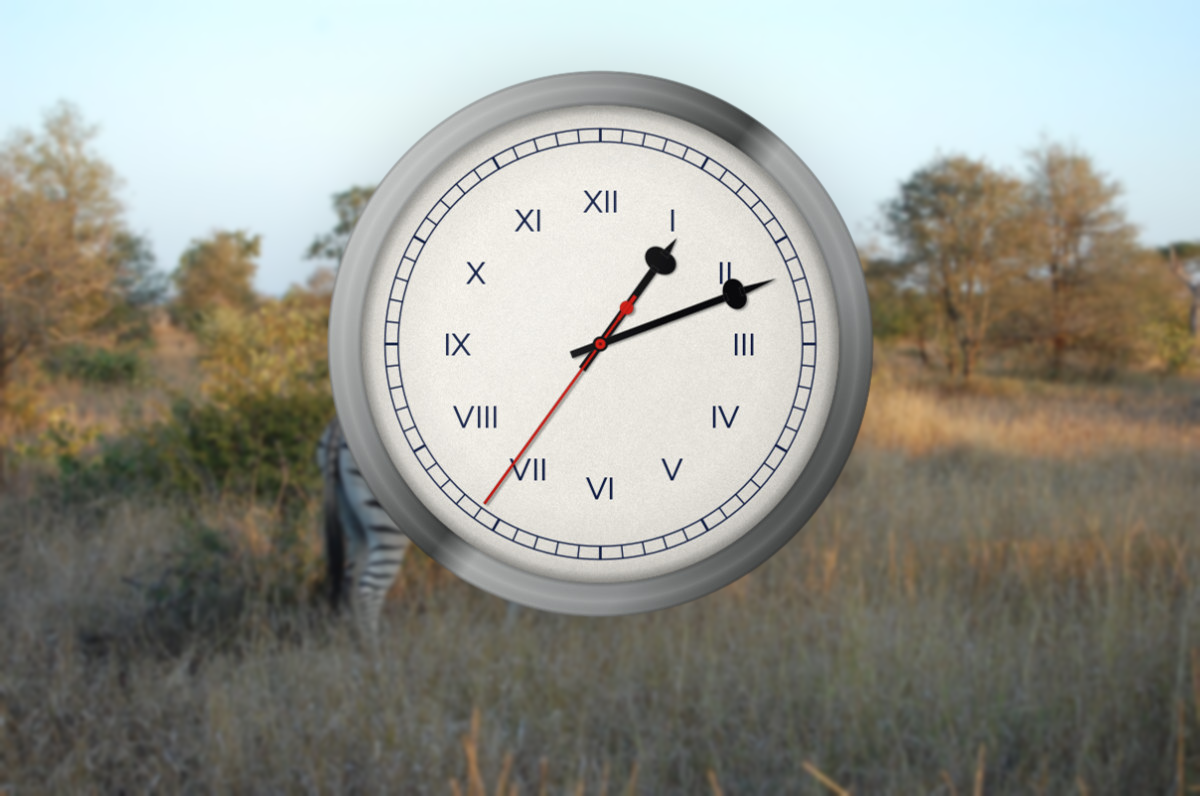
1:11:36
